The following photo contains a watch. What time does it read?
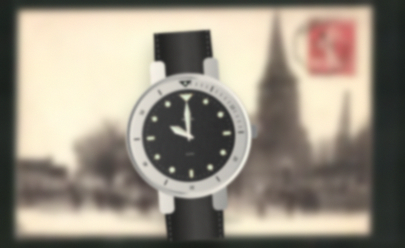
10:00
